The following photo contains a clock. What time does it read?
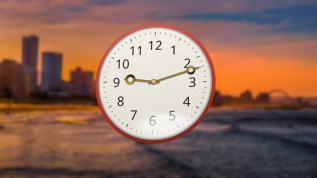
9:12
